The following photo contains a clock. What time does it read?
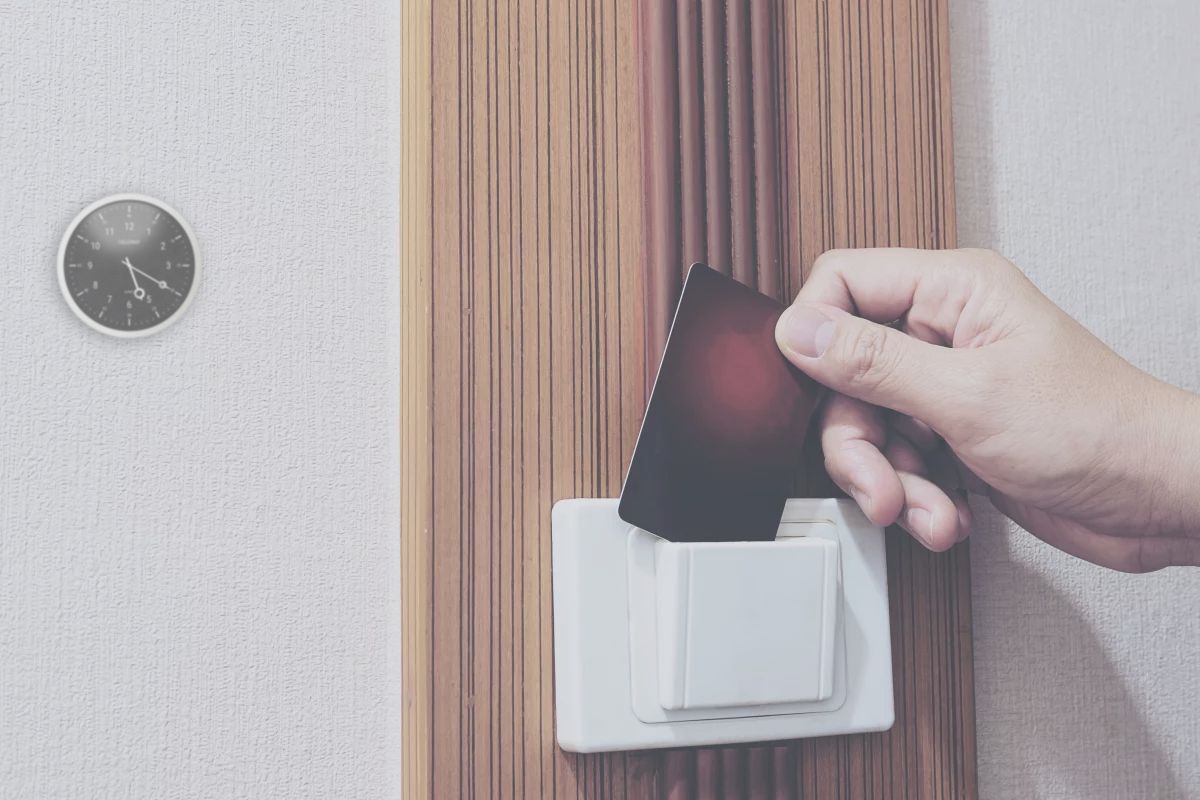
5:20
